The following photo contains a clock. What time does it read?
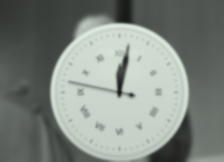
12:01:47
